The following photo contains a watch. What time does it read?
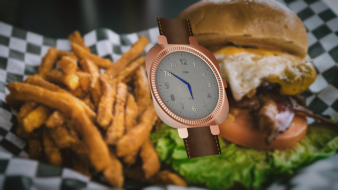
5:51
